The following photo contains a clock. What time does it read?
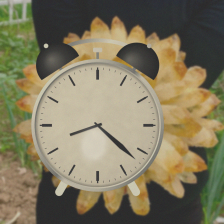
8:22
